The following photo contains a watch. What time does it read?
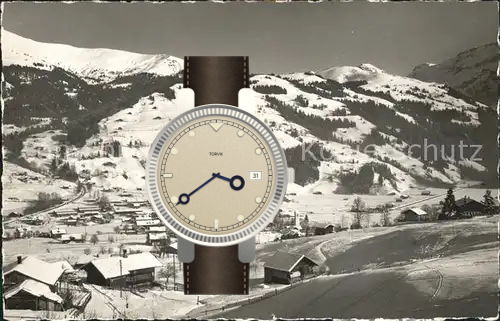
3:39
